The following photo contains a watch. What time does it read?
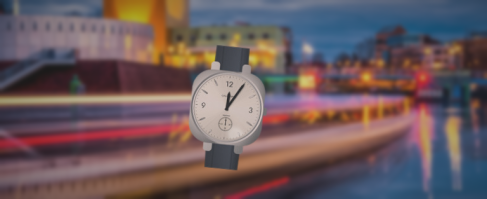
12:05
